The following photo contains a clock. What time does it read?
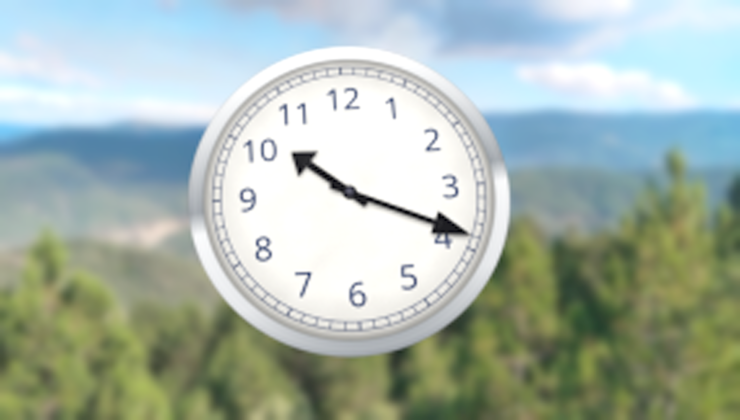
10:19
